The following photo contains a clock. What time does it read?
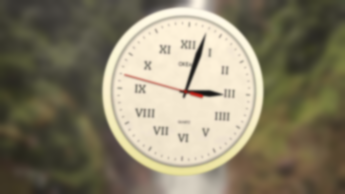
3:02:47
